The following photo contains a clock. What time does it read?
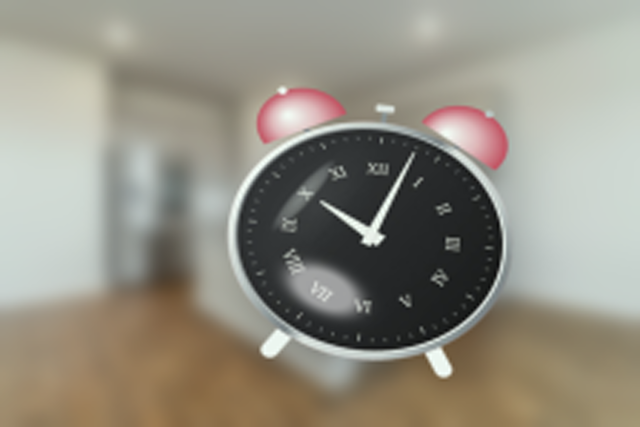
10:03
